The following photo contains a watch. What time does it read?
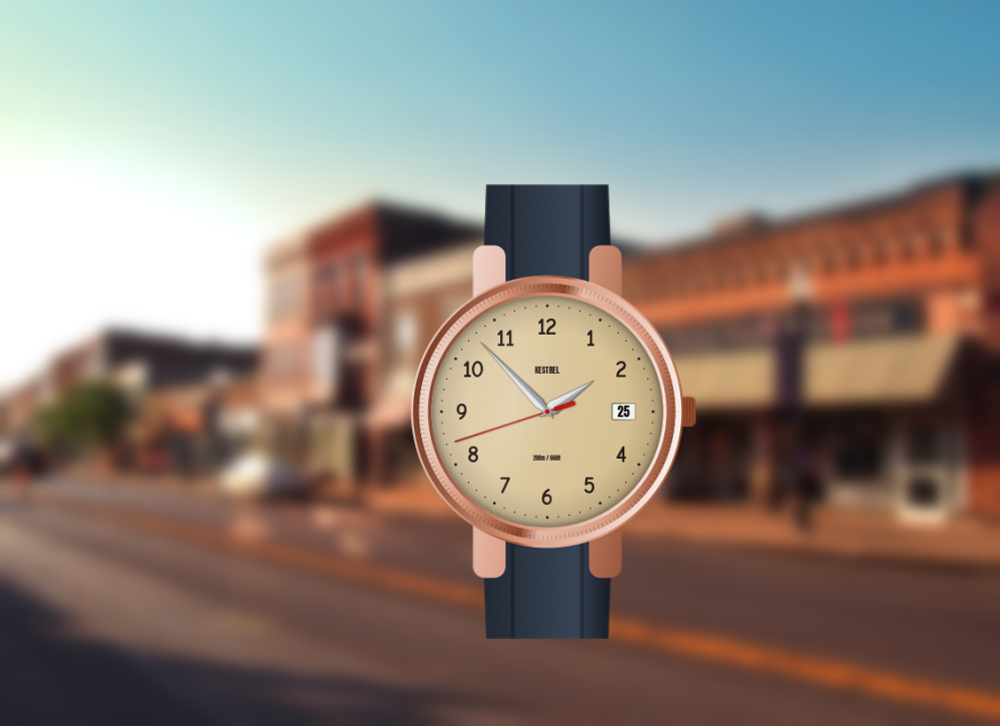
1:52:42
